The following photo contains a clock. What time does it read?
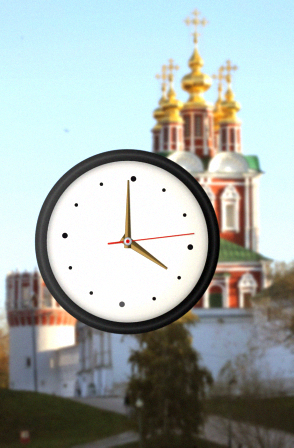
3:59:13
